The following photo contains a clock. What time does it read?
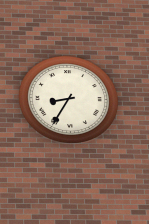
8:35
